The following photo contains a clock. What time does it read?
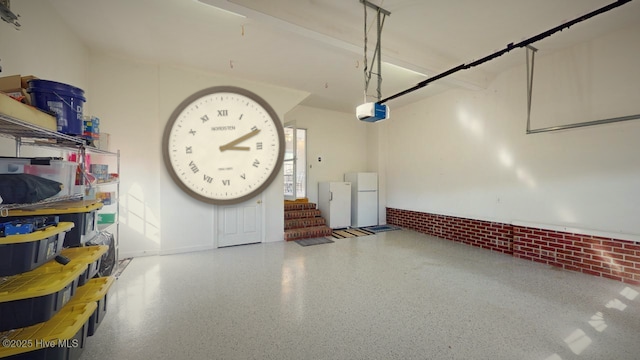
3:11
